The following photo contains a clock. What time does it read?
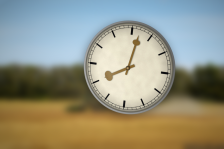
8:02
